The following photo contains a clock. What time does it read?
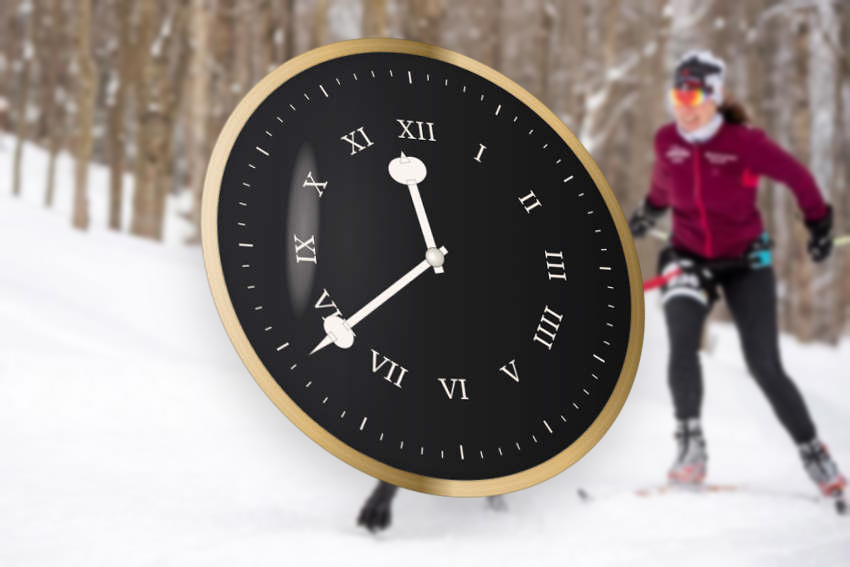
11:39
